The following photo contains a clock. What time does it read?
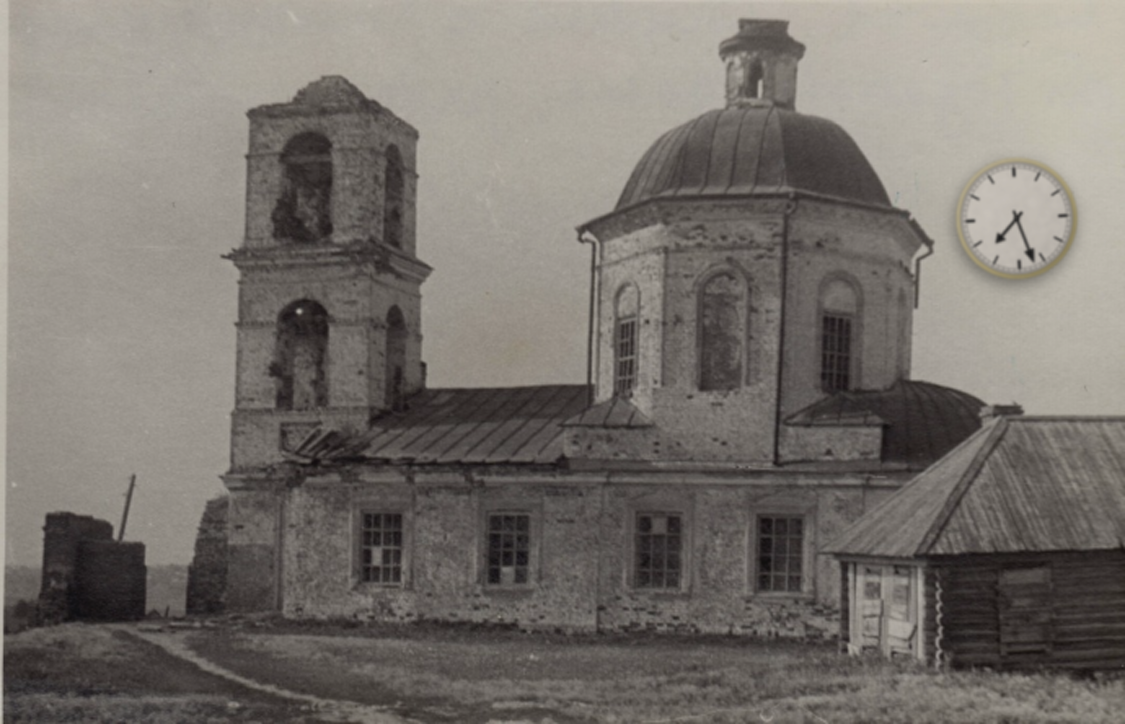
7:27
